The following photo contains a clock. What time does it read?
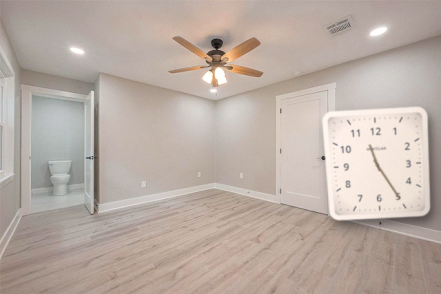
11:25
